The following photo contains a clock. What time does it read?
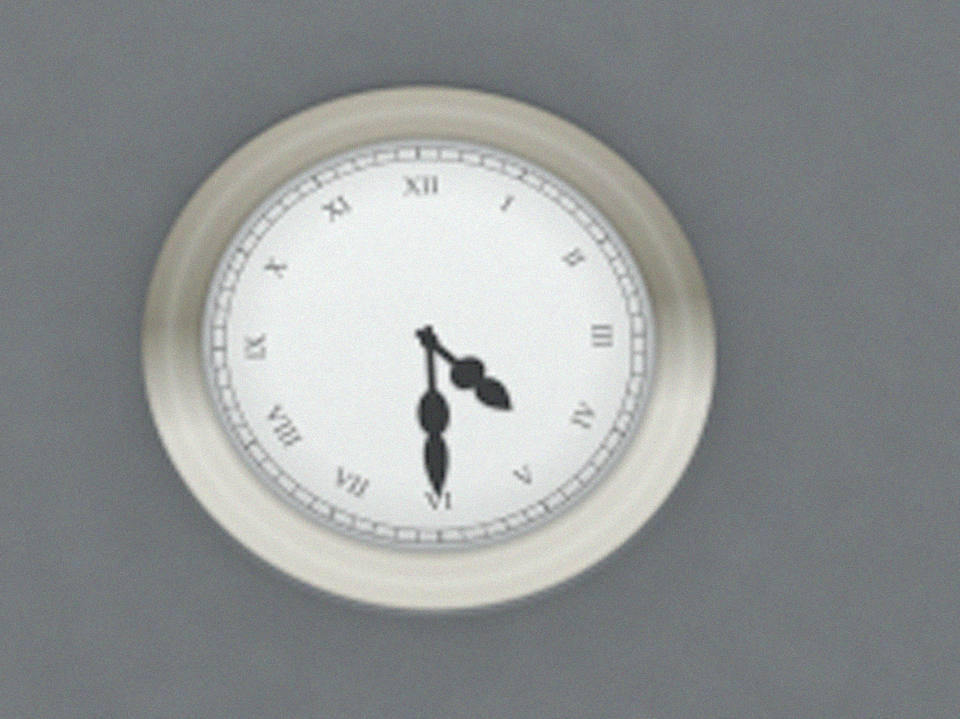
4:30
